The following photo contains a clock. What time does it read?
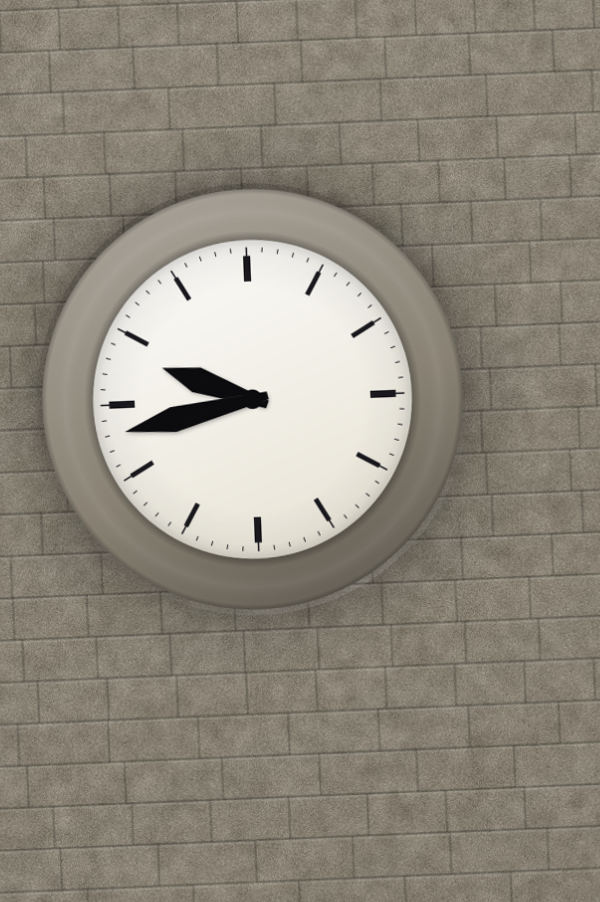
9:43
